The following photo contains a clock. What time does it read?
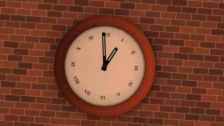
12:59
